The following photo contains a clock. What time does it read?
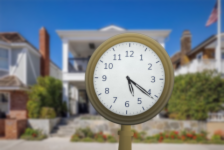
5:21
